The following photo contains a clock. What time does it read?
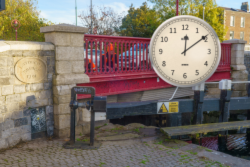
12:09
